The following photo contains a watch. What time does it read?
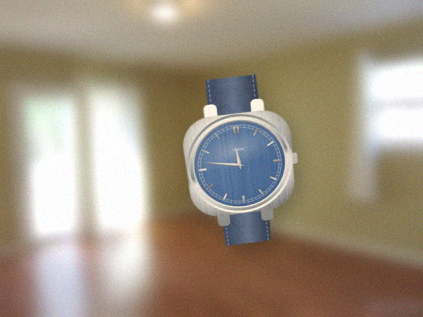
11:47
